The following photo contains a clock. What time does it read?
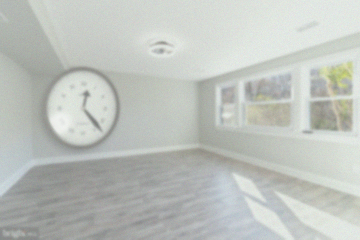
12:23
